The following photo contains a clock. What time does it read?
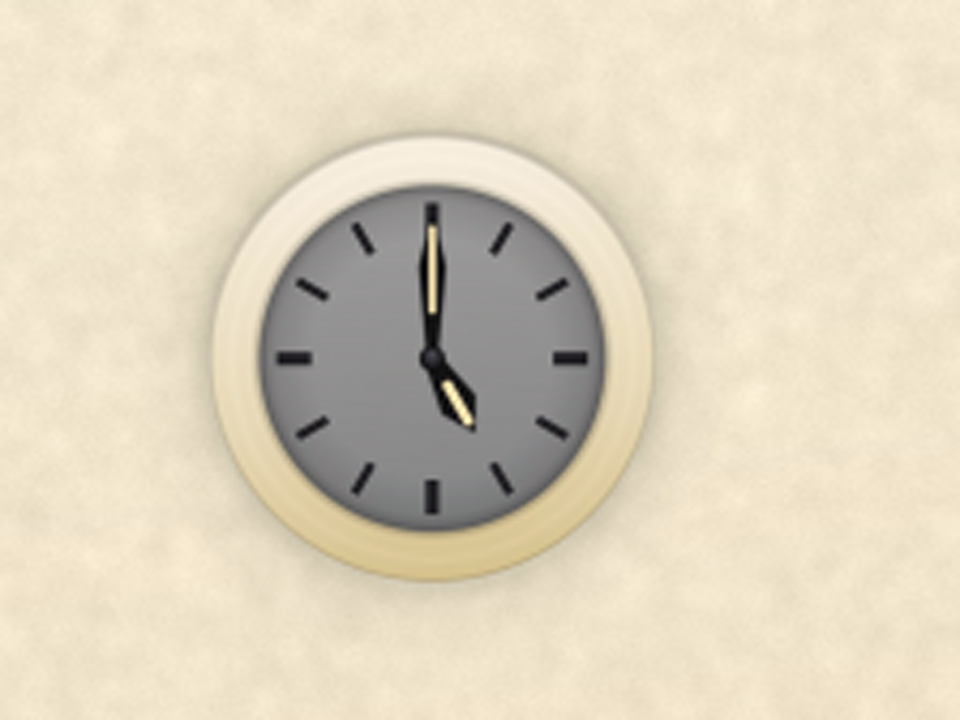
5:00
